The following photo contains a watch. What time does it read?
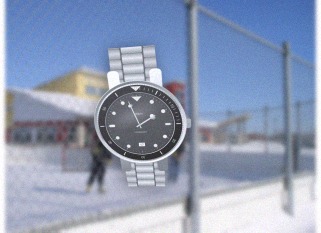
1:57
